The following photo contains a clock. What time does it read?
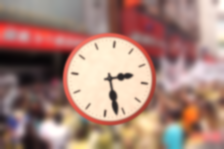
2:27
